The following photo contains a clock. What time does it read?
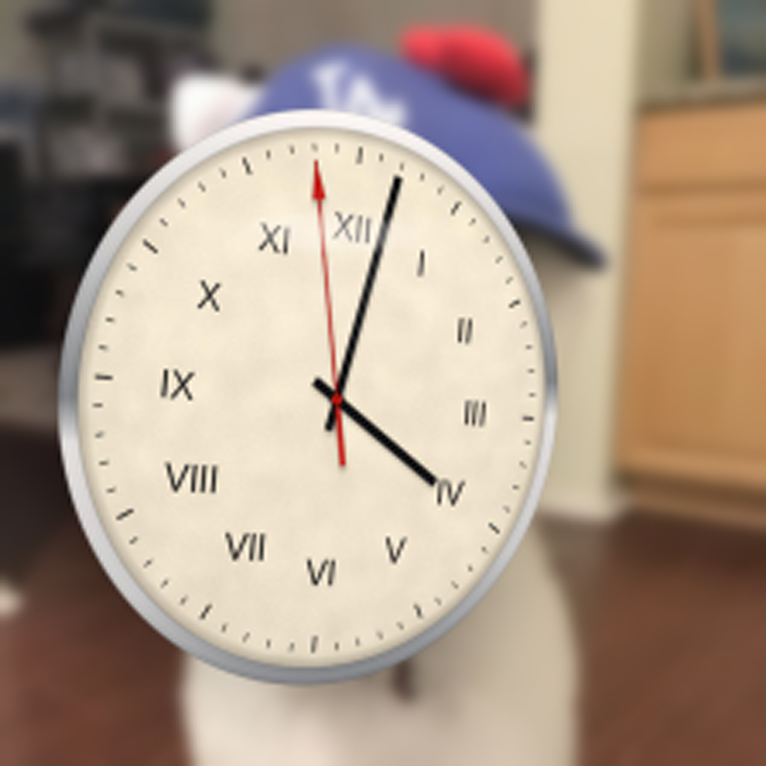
4:01:58
